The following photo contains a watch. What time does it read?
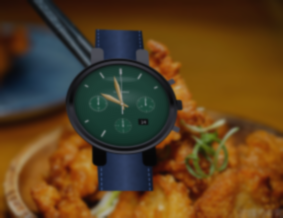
9:58
